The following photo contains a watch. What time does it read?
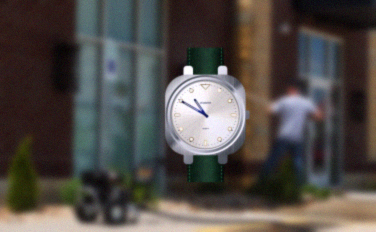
10:50
